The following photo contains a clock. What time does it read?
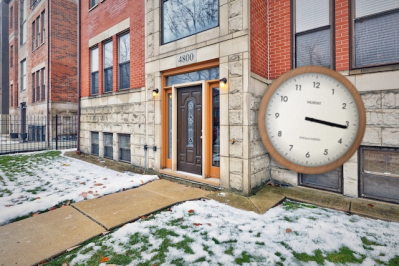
3:16
